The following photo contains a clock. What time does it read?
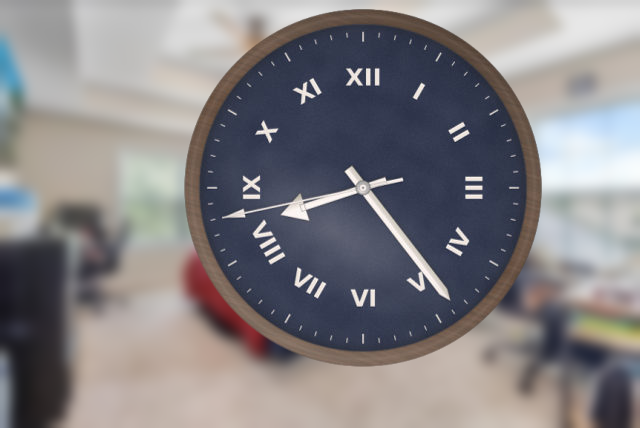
8:23:43
